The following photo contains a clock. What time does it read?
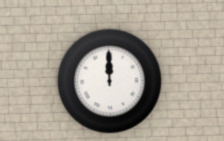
12:00
